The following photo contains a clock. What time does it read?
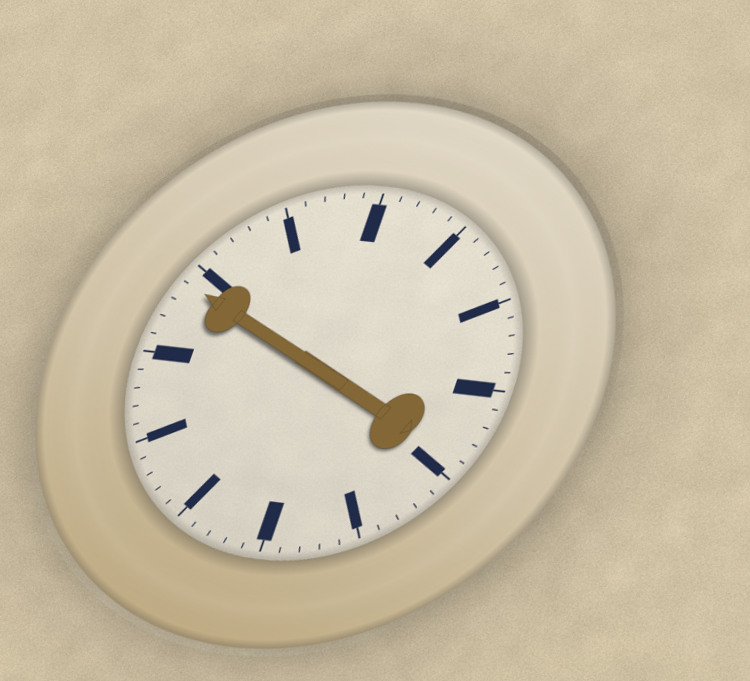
3:49
